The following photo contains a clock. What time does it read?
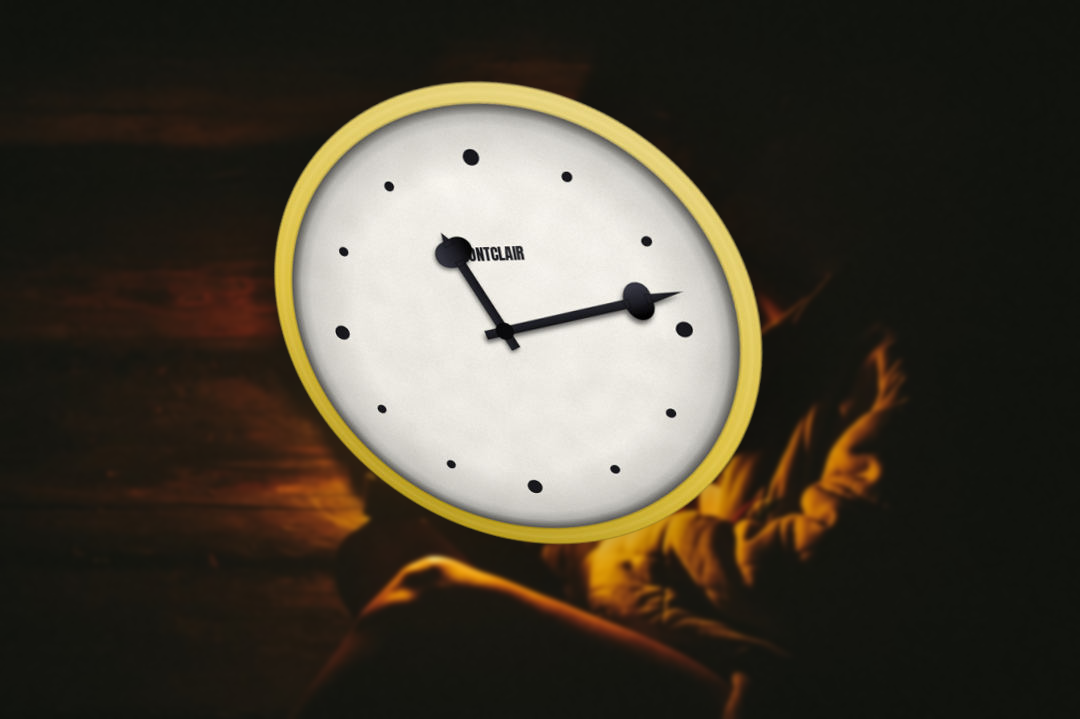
11:13
